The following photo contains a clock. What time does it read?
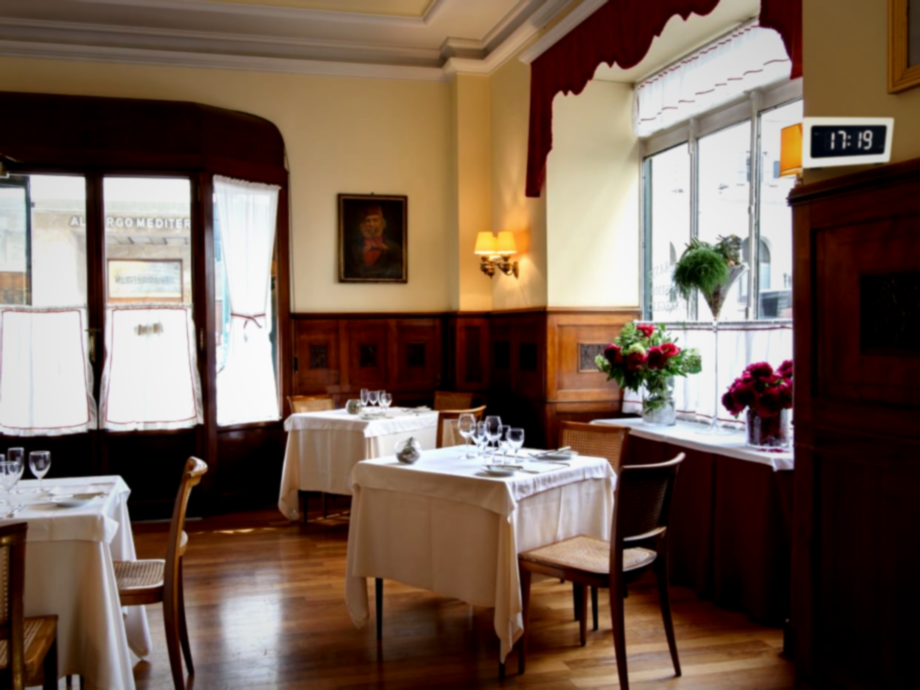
17:19
